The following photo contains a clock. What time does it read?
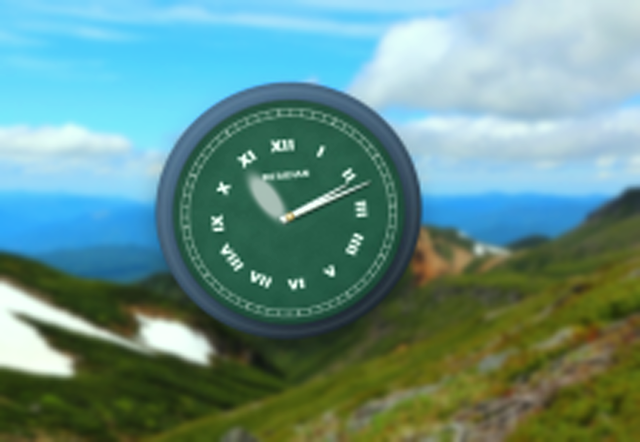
2:12
